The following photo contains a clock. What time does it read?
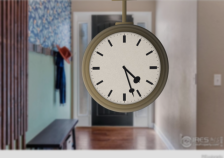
4:27
